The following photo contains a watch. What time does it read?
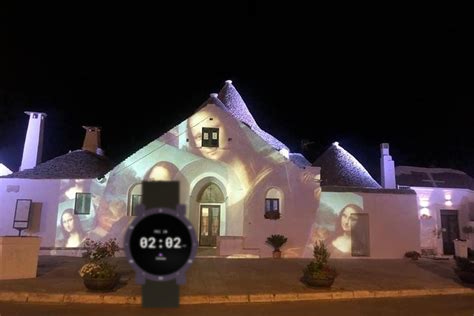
2:02
